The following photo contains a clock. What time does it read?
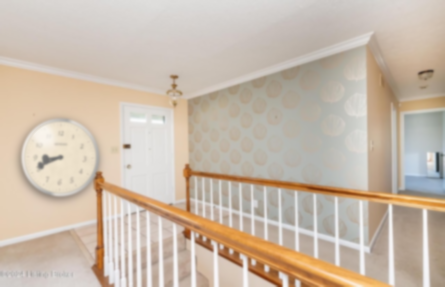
8:41
